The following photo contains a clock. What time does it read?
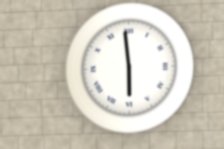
5:59
